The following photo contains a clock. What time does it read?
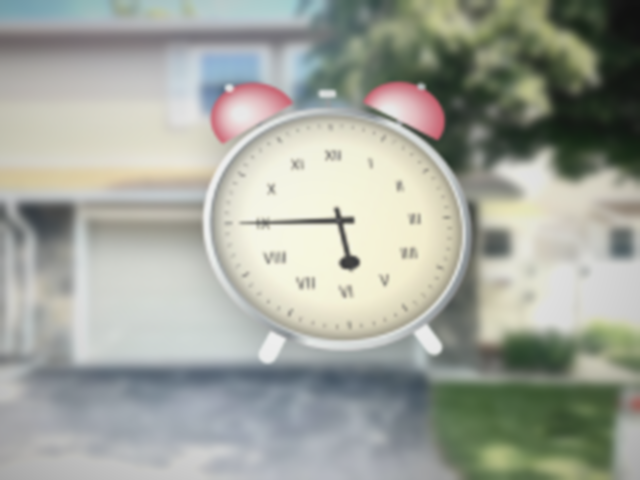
5:45
